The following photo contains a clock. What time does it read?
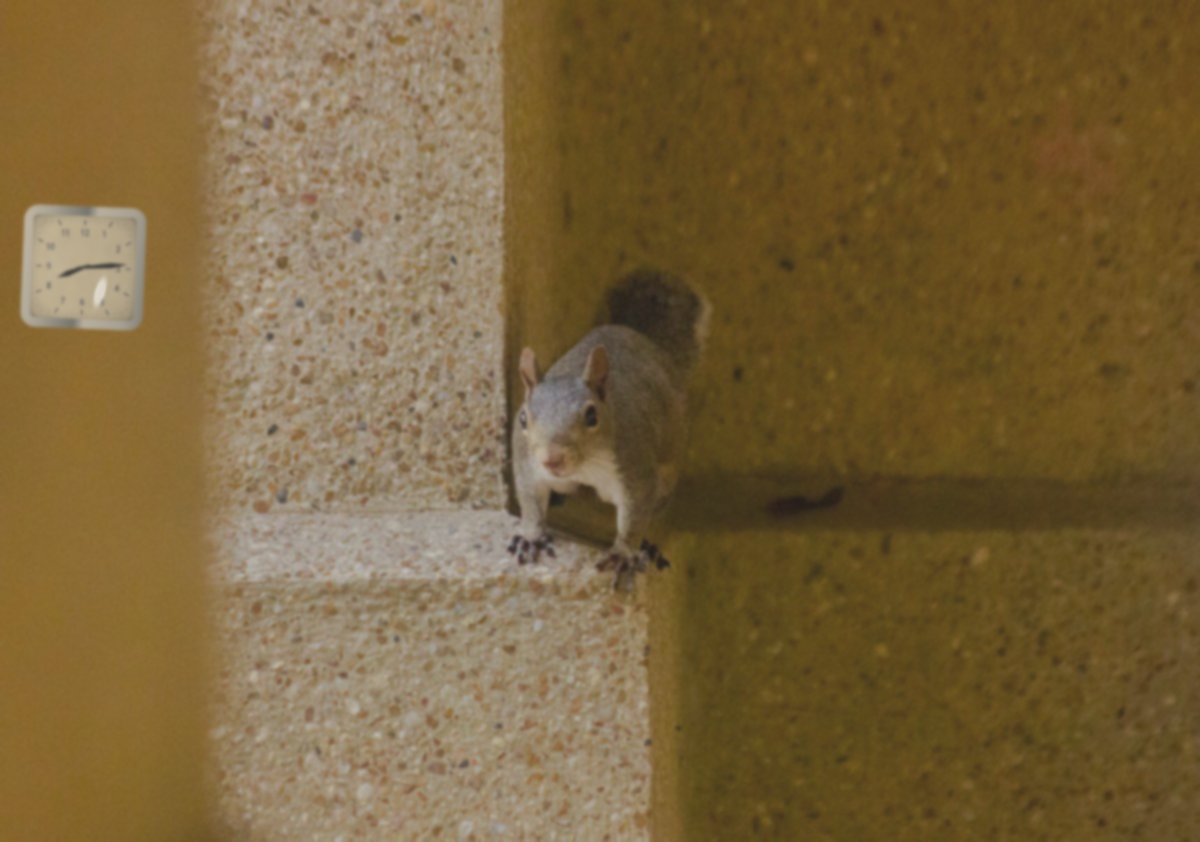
8:14
